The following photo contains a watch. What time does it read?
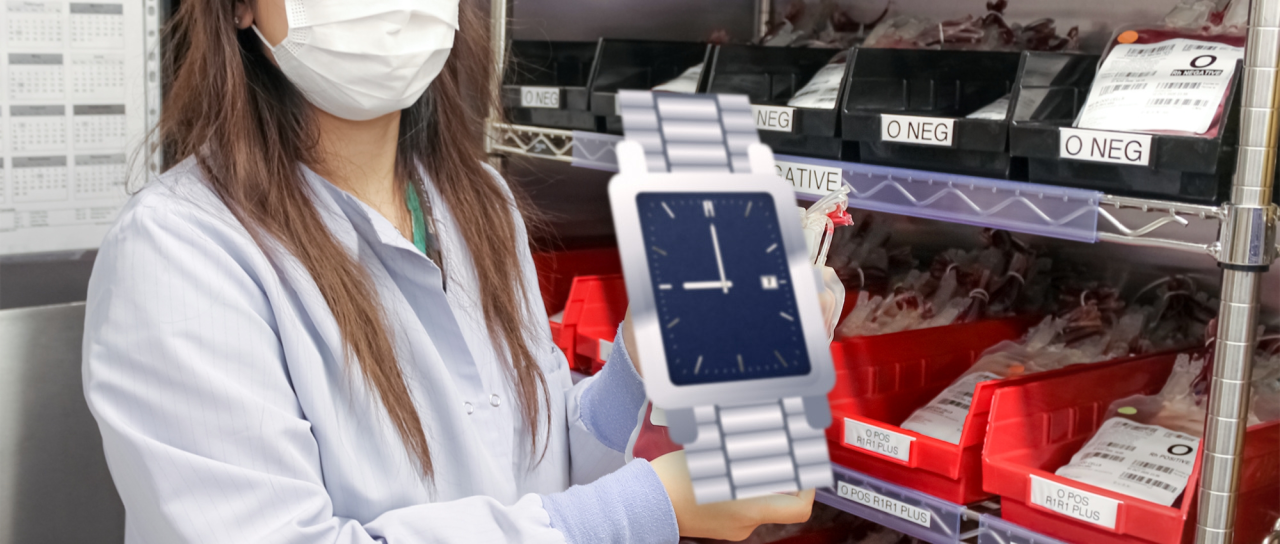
9:00
